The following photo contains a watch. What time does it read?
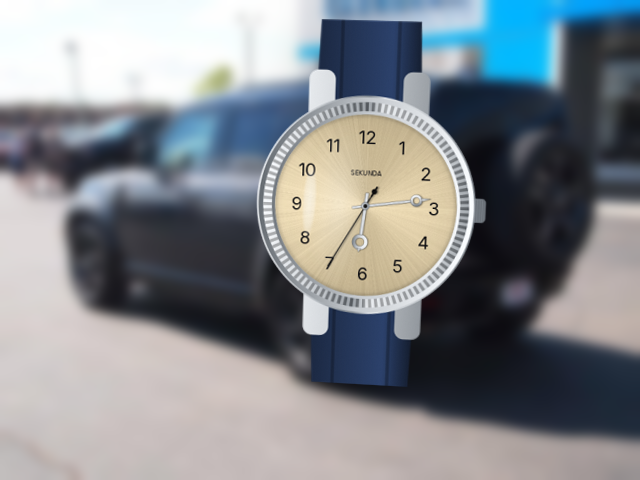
6:13:35
